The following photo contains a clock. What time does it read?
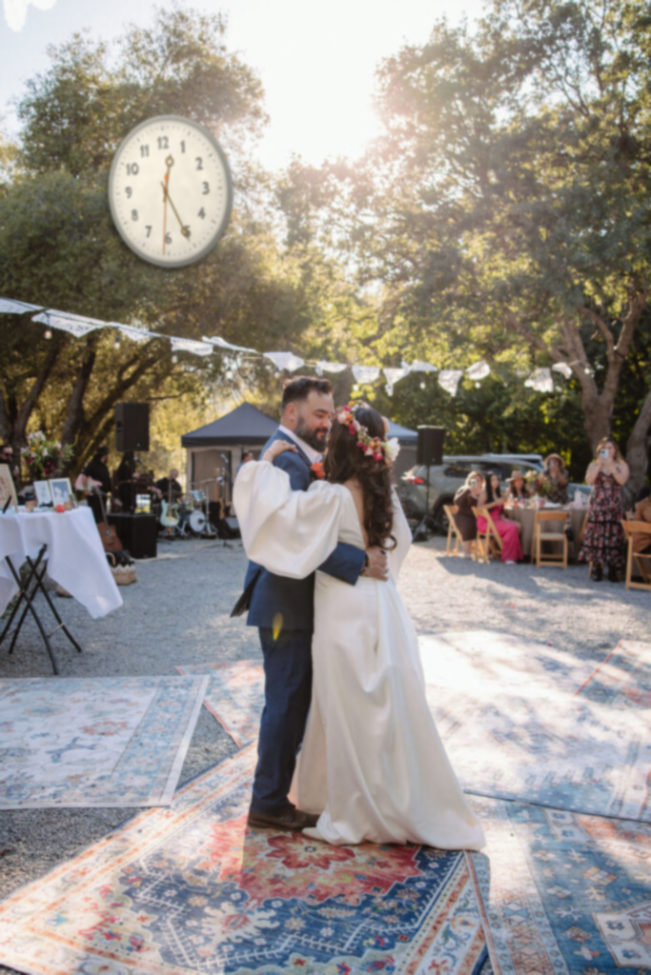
12:25:31
